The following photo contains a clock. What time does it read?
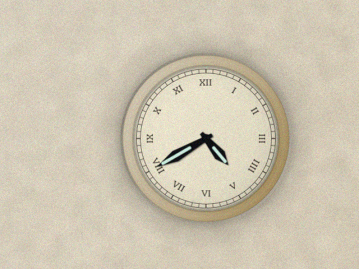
4:40
